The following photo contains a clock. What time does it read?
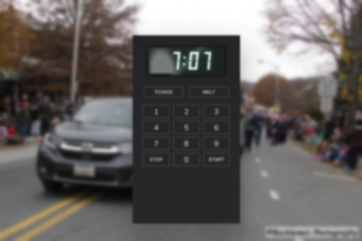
7:07
